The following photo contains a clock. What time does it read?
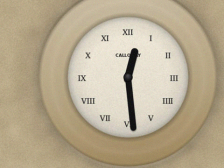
12:29
